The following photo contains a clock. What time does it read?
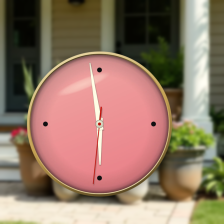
5:58:31
